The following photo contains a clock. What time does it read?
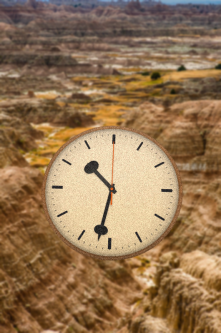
10:32:00
